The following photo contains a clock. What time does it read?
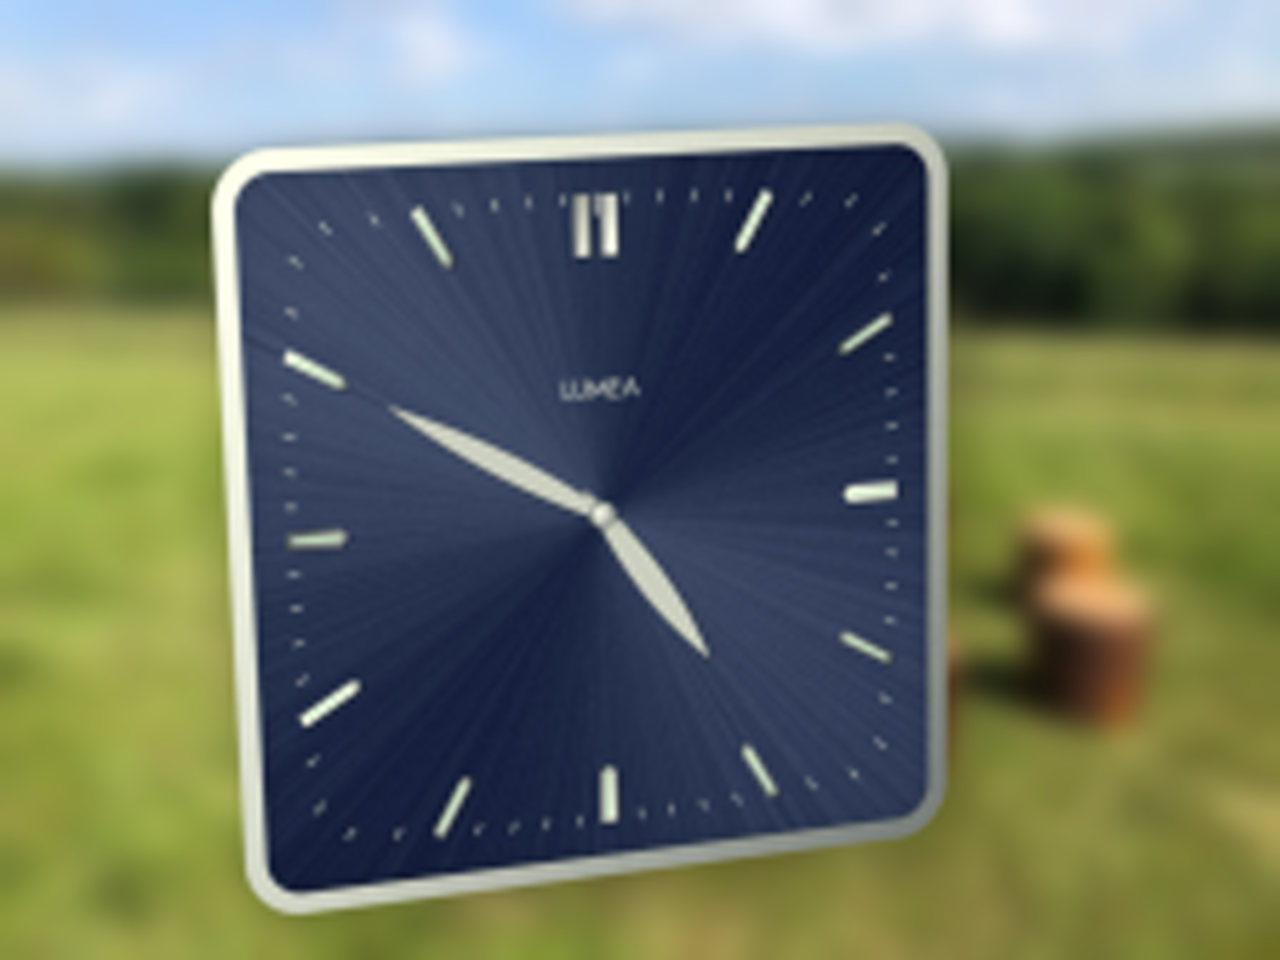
4:50
